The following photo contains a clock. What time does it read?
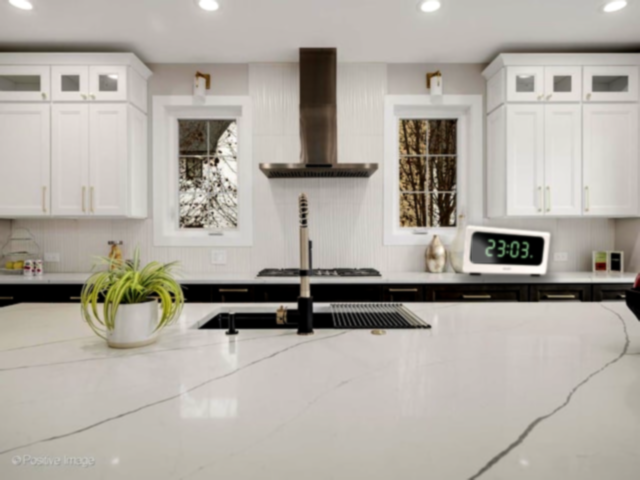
23:03
